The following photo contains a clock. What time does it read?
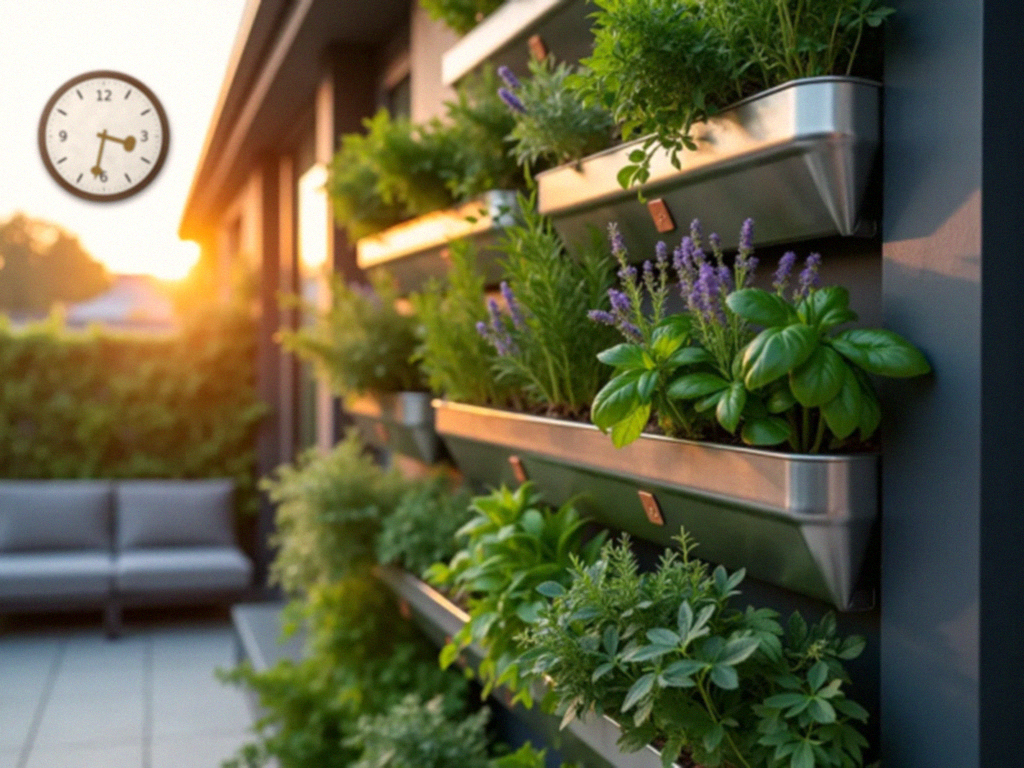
3:32
